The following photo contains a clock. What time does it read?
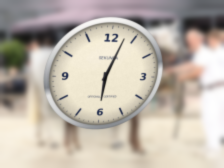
6:03
